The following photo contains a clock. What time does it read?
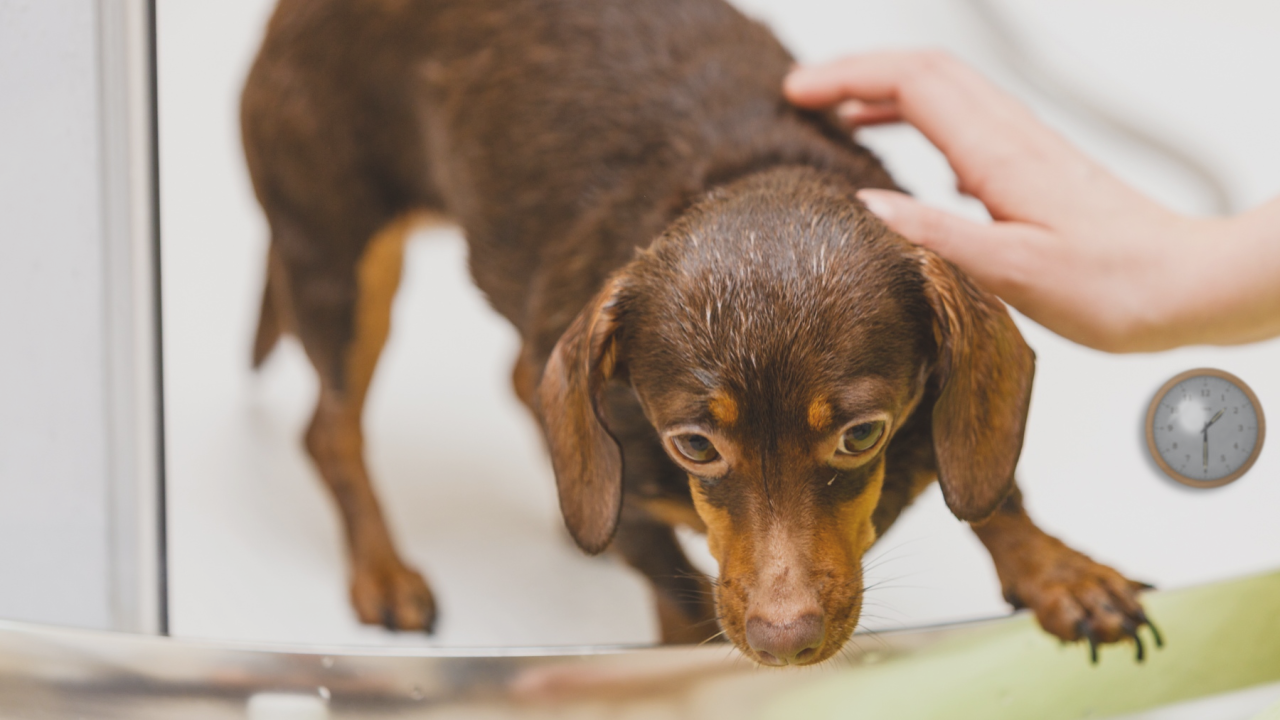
1:30
